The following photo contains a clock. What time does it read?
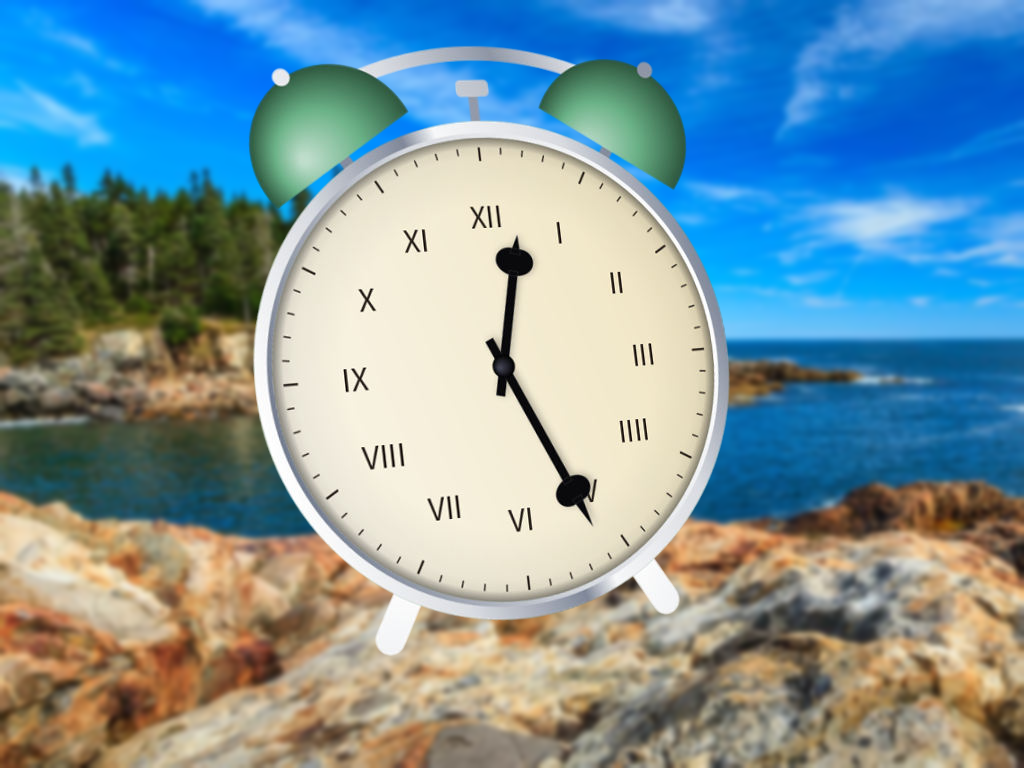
12:26
